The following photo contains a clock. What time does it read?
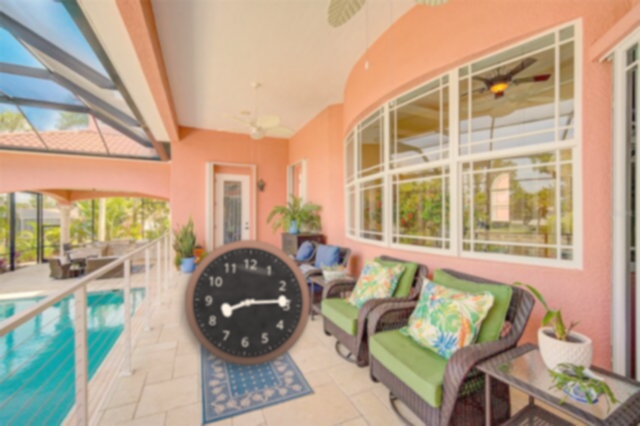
8:14
